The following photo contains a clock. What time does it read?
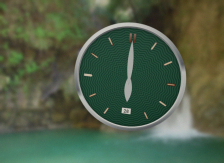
6:00
